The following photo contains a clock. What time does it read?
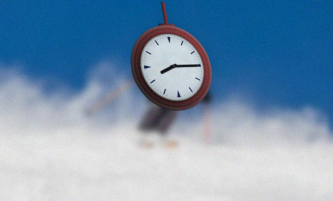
8:15
